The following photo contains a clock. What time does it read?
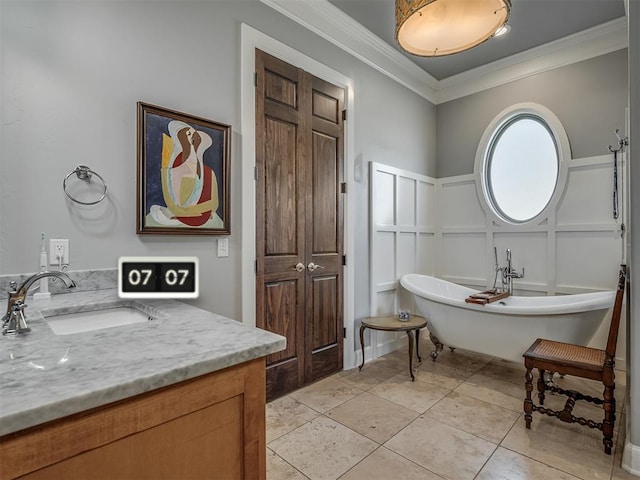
7:07
